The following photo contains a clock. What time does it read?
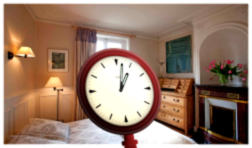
1:02
